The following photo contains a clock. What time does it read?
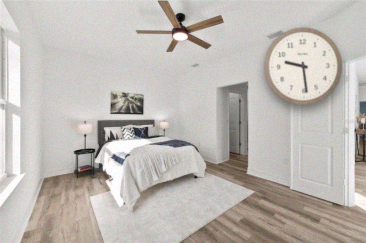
9:29
